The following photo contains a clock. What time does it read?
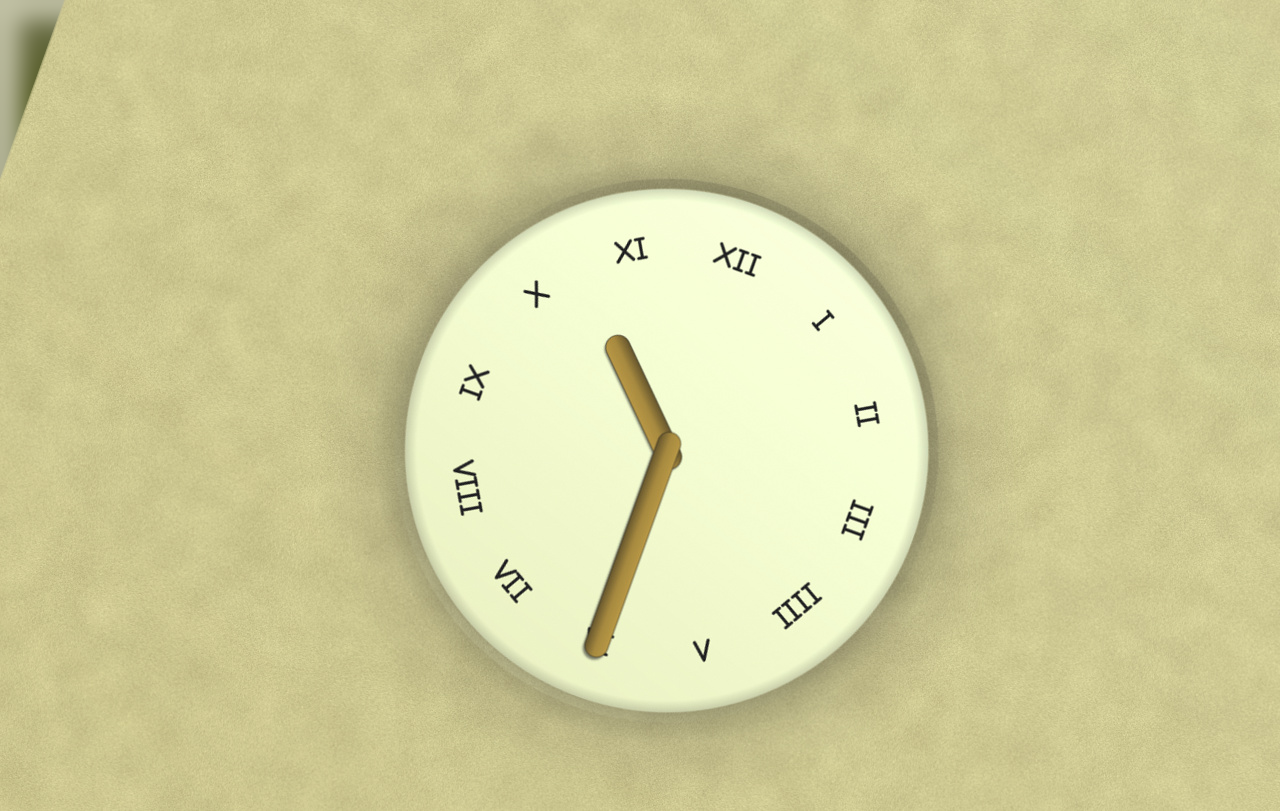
10:30
